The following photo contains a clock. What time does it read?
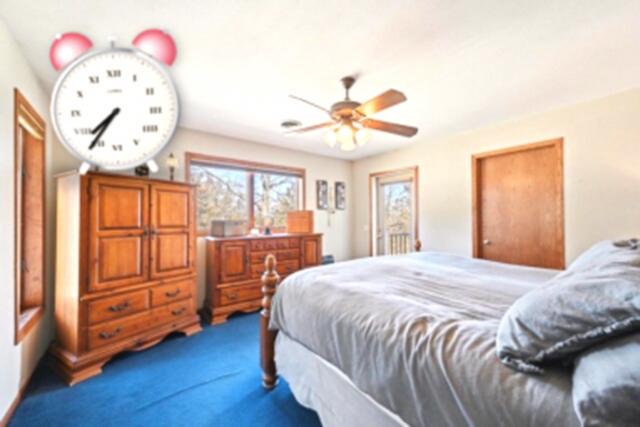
7:36
